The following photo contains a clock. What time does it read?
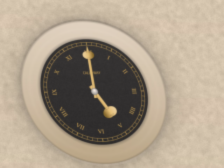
5:00
